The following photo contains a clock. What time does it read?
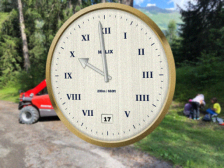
9:59
